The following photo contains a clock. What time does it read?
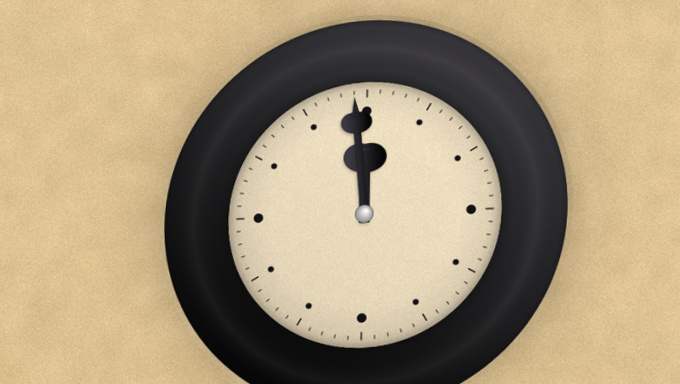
11:59
